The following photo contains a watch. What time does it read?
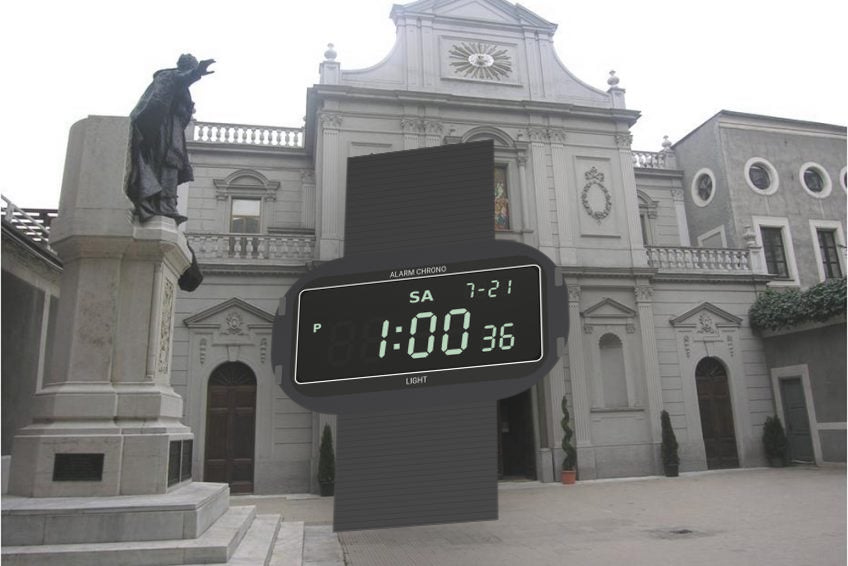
1:00:36
